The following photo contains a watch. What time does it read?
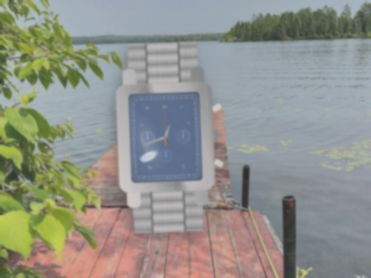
12:42
